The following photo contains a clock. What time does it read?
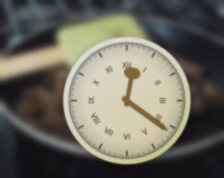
12:21
